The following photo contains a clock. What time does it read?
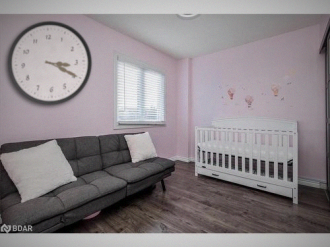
3:20
